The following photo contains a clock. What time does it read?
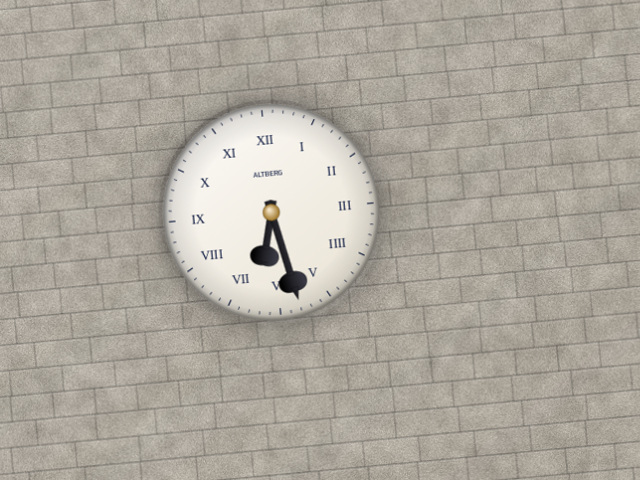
6:28
